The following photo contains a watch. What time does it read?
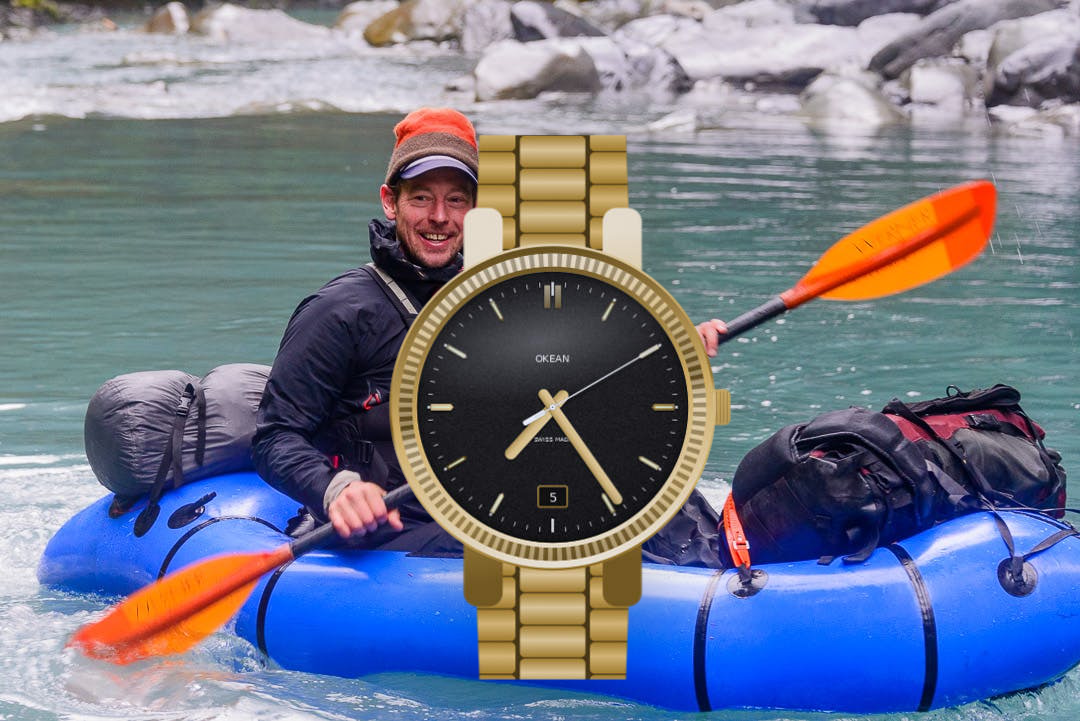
7:24:10
